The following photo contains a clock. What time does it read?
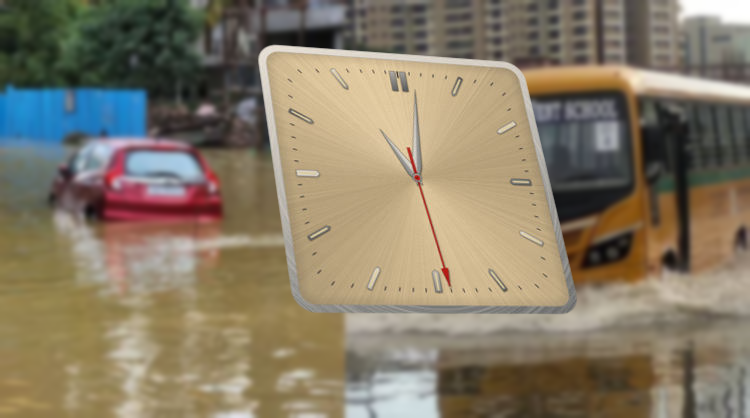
11:01:29
